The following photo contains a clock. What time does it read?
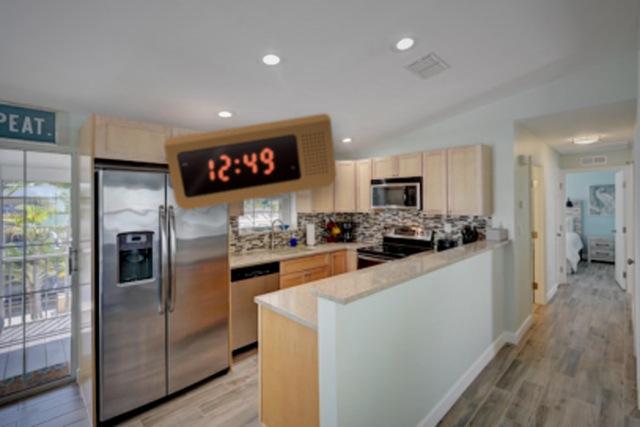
12:49
